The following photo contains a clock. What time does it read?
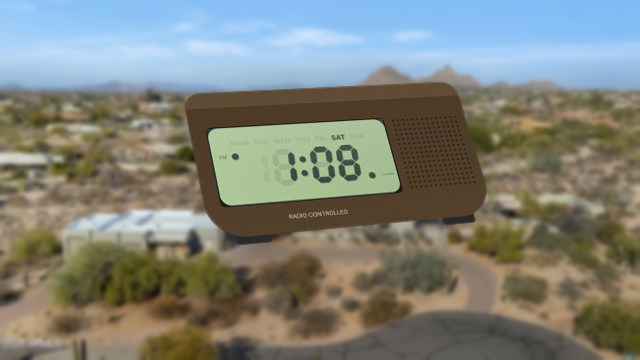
1:08
